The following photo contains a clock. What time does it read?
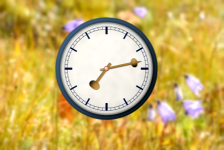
7:13
